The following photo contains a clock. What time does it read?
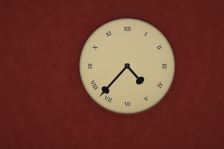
4:37
